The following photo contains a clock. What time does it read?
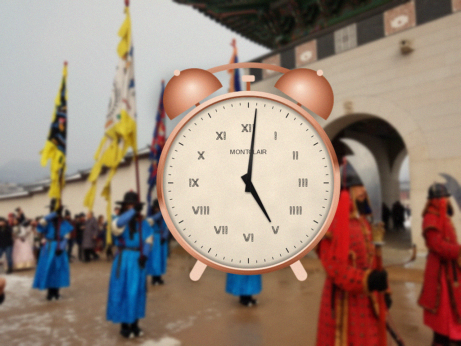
5:01
